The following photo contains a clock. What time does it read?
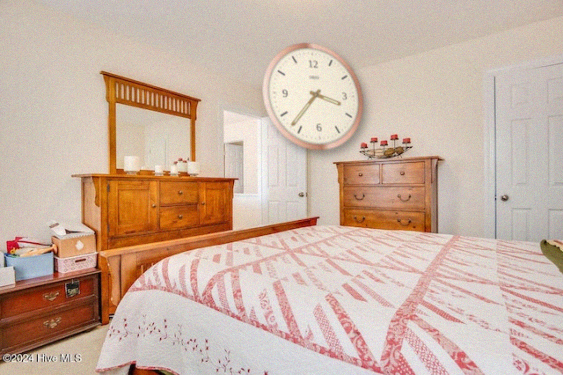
3:37
